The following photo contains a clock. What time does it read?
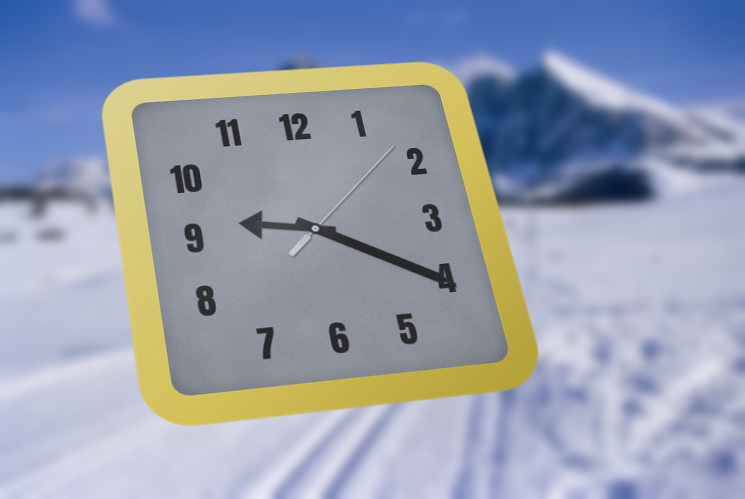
9:20:08
